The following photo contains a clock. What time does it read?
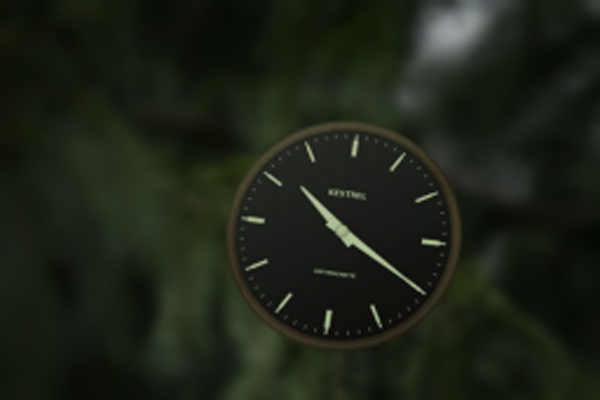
10:20
